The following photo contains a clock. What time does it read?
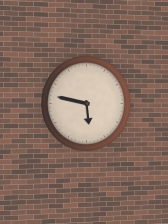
5:47
